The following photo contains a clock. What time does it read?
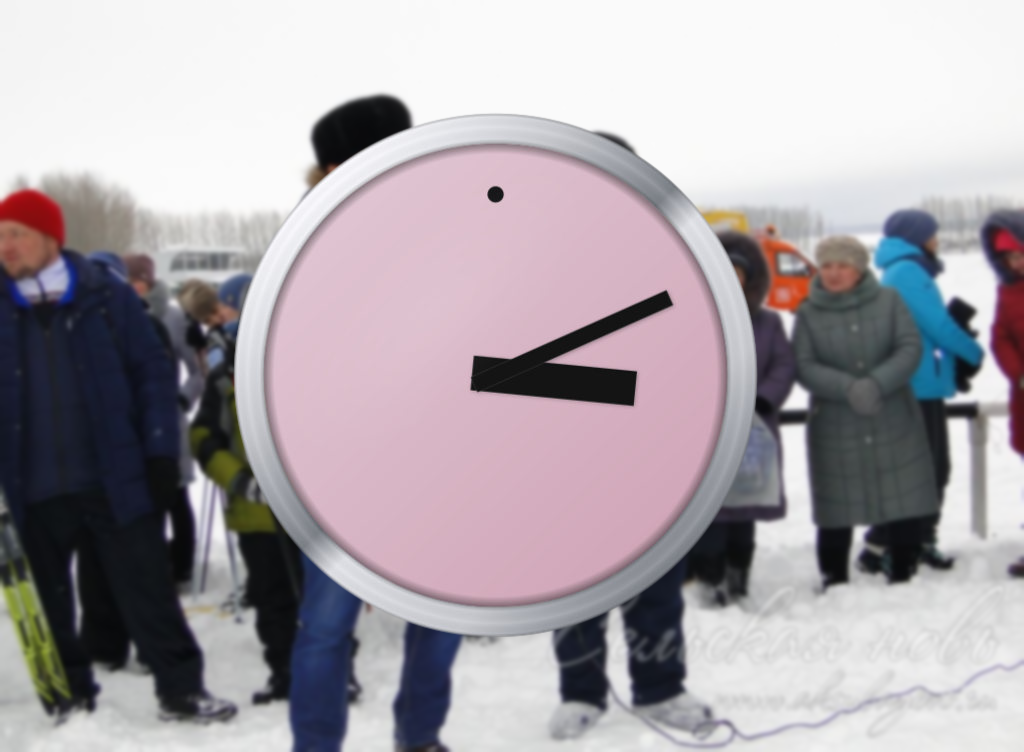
3:11
